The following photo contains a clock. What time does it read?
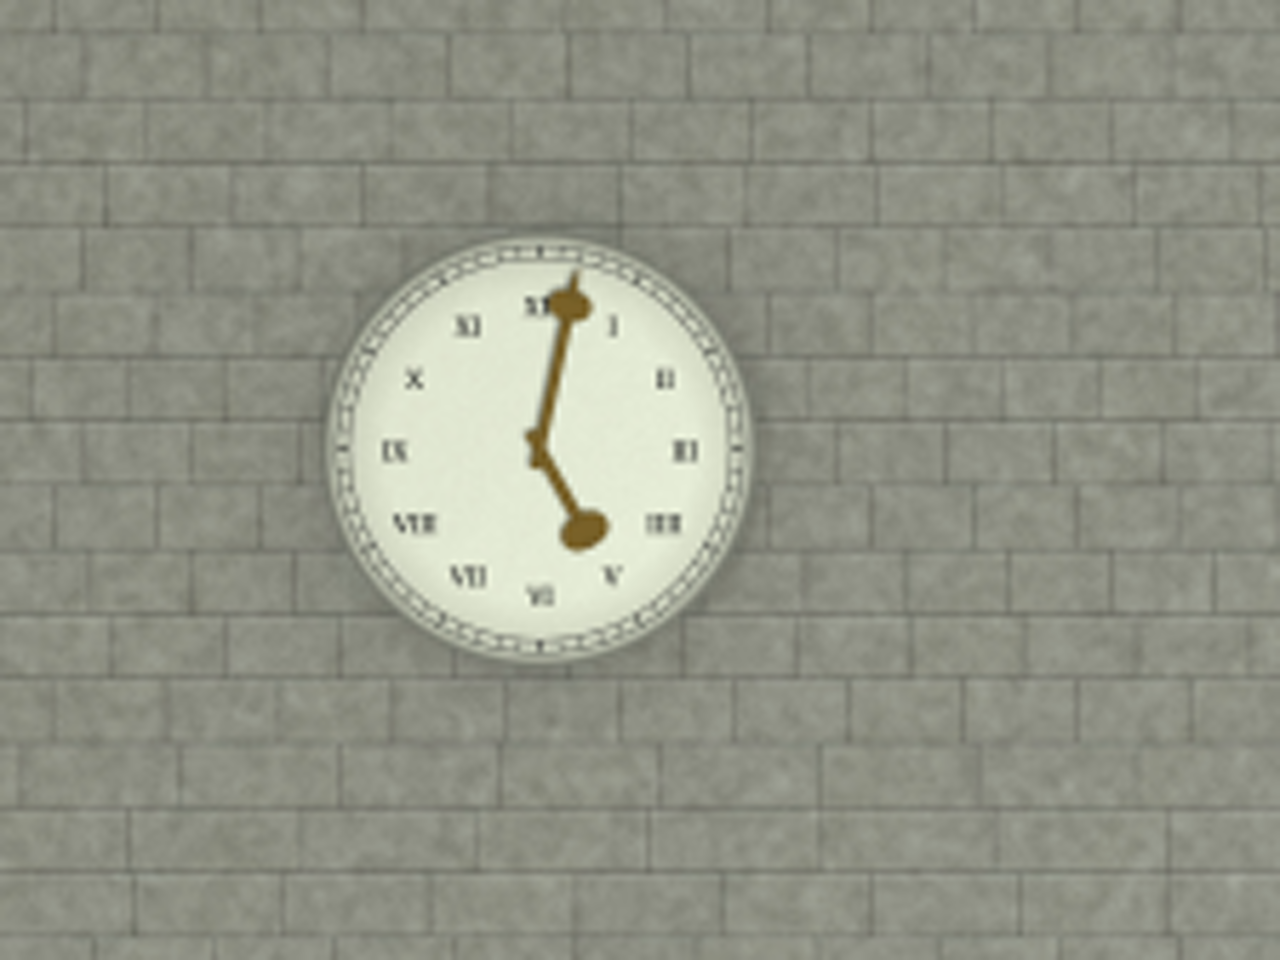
5:02
